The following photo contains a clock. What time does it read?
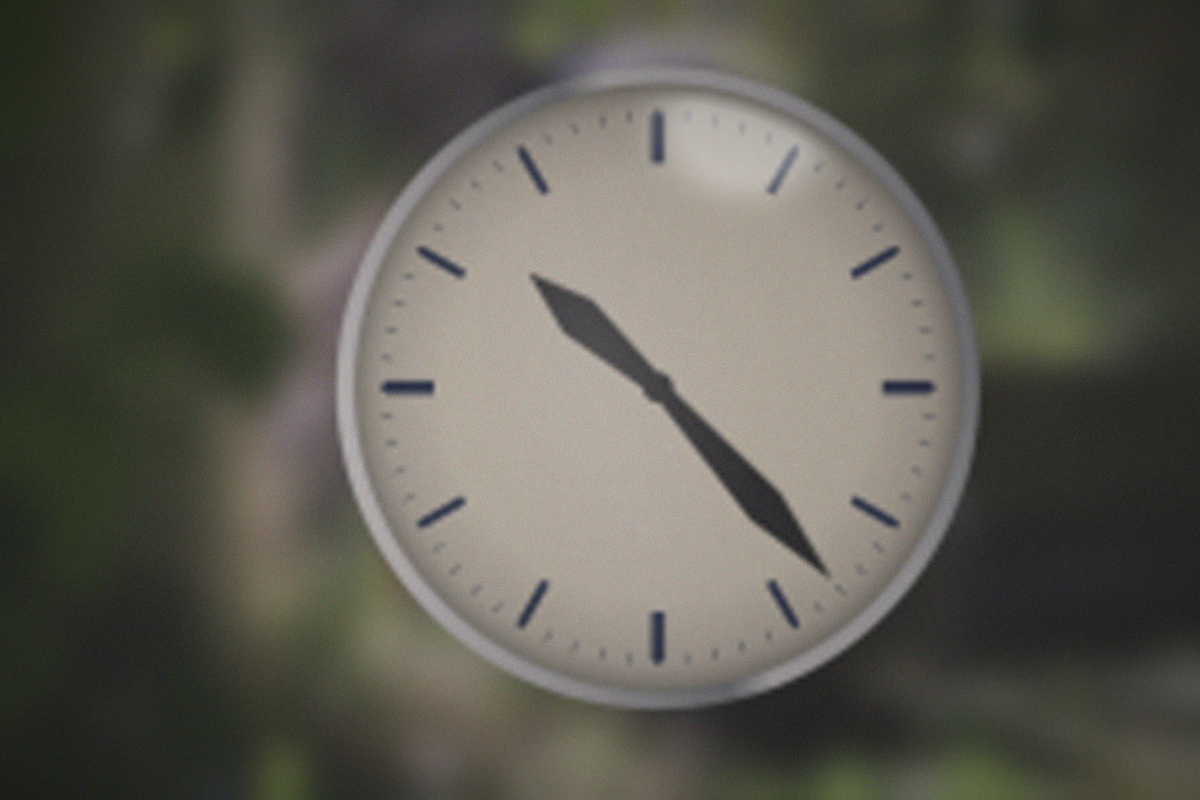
10:23
